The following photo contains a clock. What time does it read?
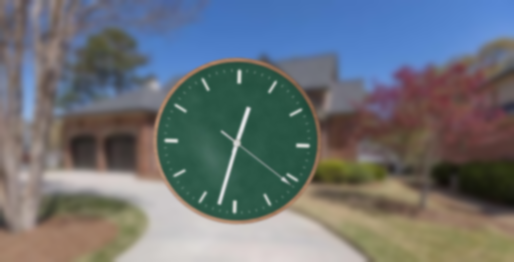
12:32:21
